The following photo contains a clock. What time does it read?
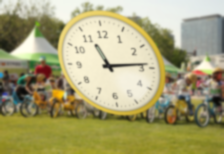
11:14
